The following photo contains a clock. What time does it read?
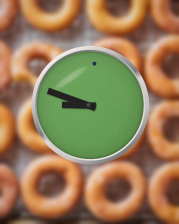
8:47
